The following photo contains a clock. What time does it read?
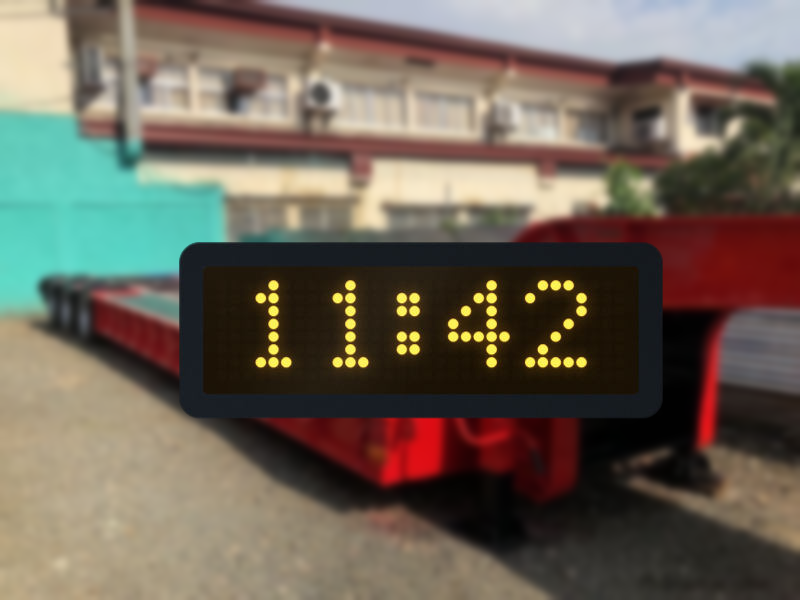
11:42
